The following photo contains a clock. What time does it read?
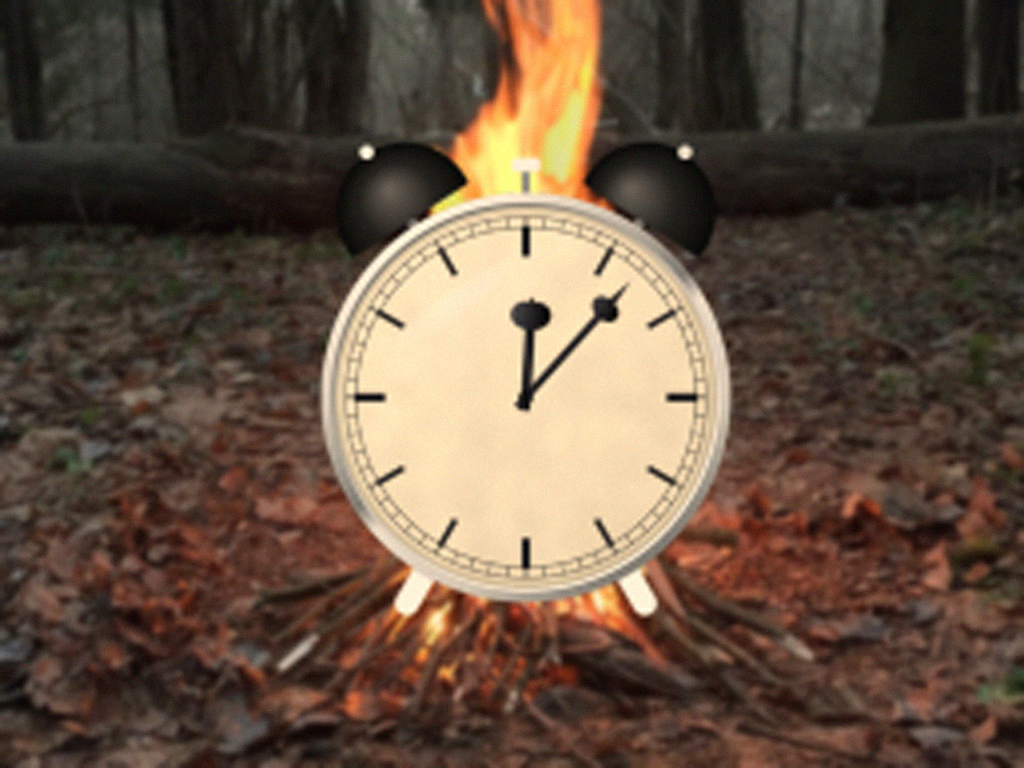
12:07
